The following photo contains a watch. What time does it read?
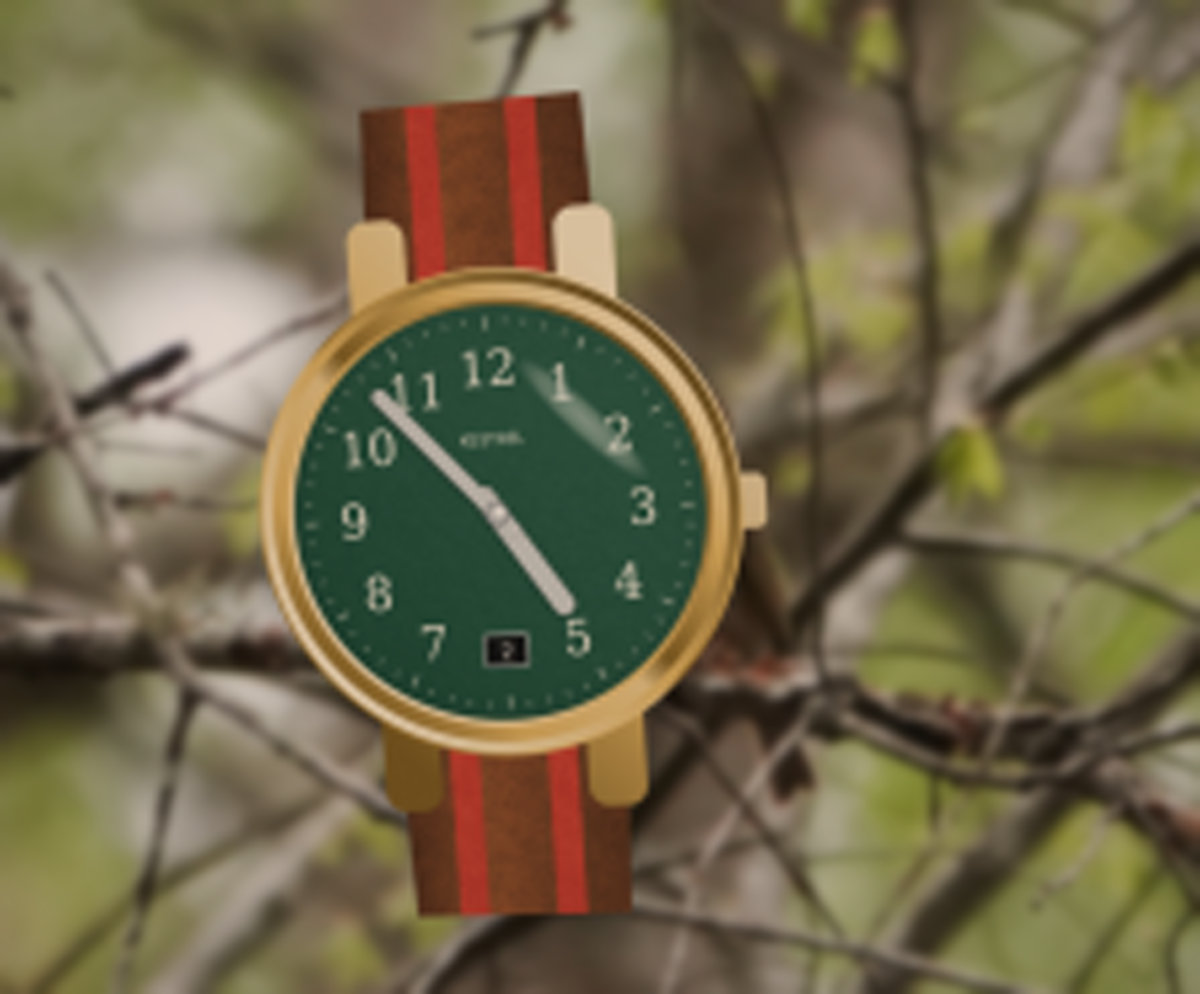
4:53
